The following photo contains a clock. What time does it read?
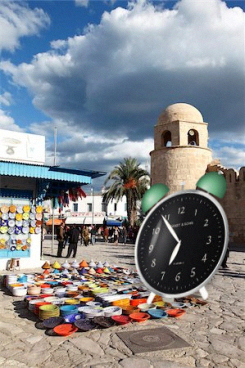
6:54
